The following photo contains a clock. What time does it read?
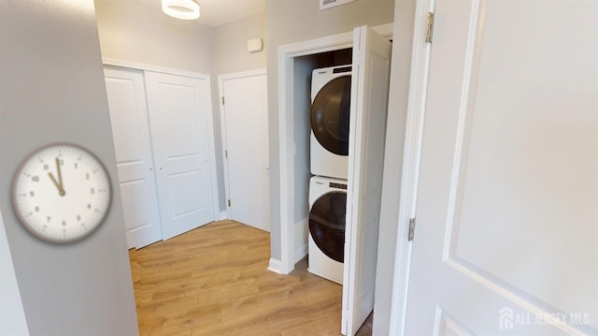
10:59
